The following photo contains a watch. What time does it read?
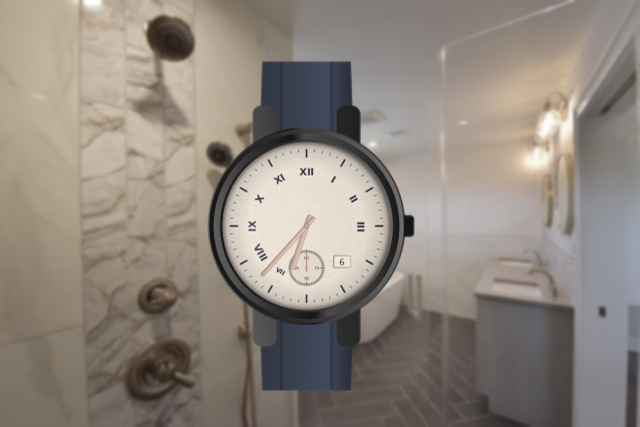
6:37
